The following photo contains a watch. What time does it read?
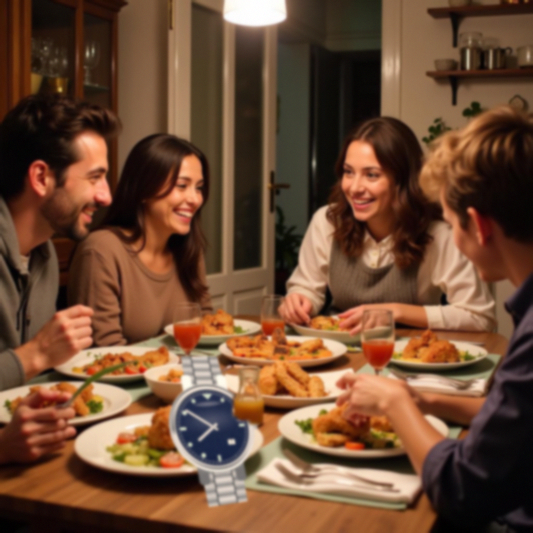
7:51
